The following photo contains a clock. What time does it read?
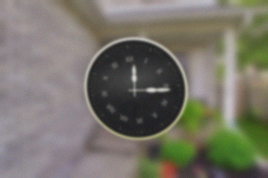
12:16
